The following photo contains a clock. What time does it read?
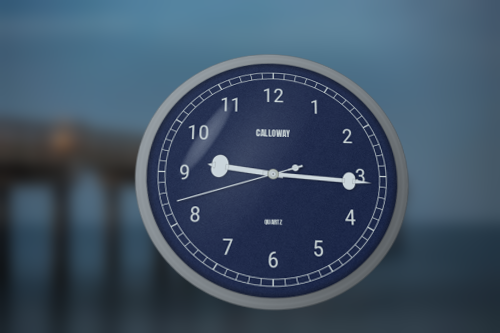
9:15:42
